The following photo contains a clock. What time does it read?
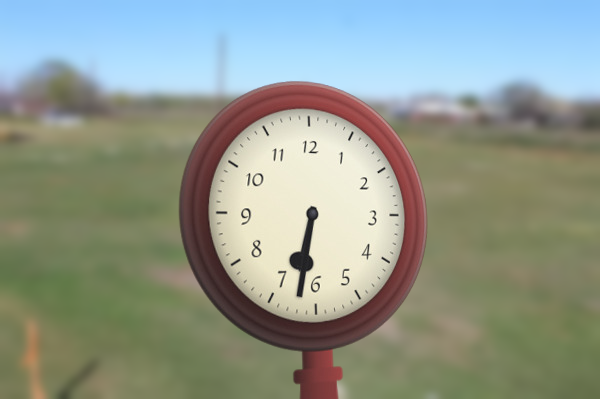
6:32
